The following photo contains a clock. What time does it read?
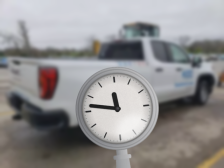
11:47
